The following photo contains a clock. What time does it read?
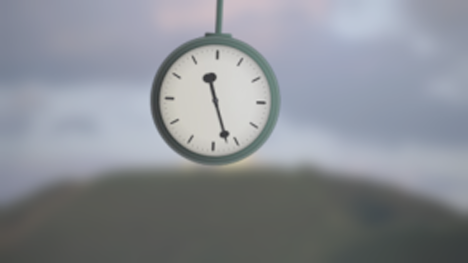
11:27
